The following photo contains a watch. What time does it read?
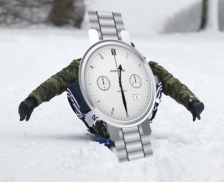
12:30
